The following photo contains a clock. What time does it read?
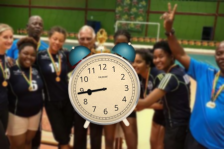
8:44
